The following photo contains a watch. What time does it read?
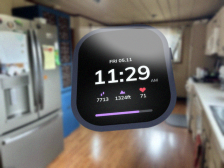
11:29
